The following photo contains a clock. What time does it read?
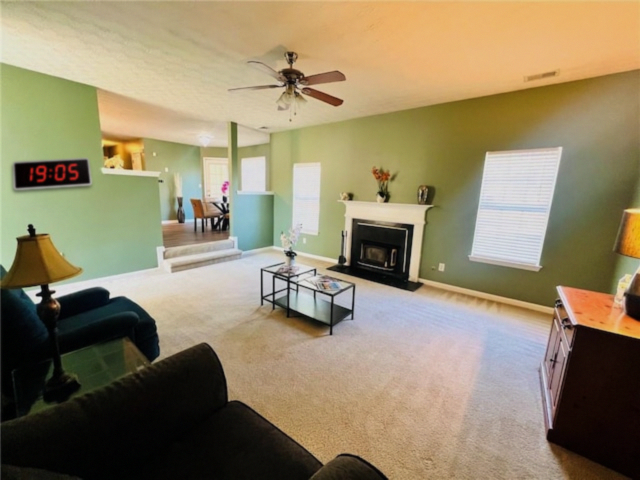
19:05
